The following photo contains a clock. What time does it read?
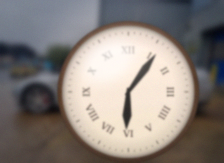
6:06
